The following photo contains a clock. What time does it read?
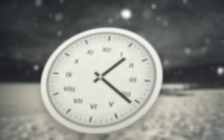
1:21
